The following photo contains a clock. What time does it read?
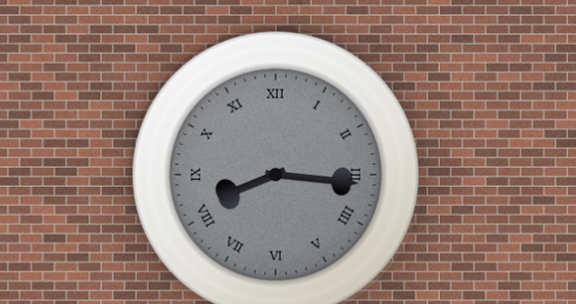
8:16
